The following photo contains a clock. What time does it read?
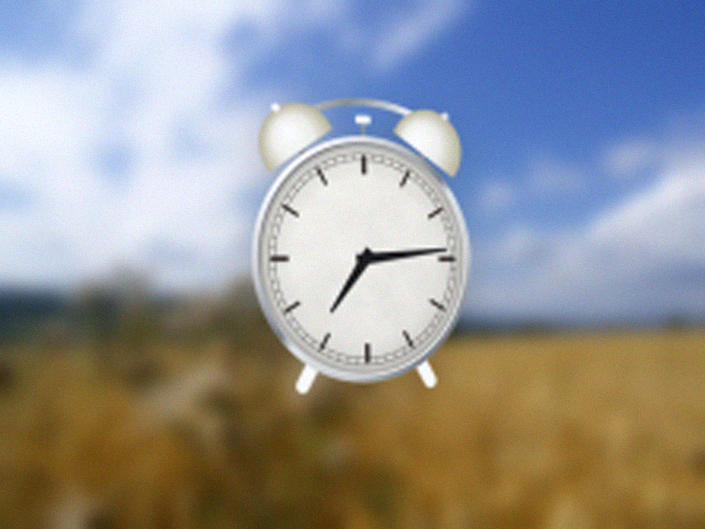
7:14
